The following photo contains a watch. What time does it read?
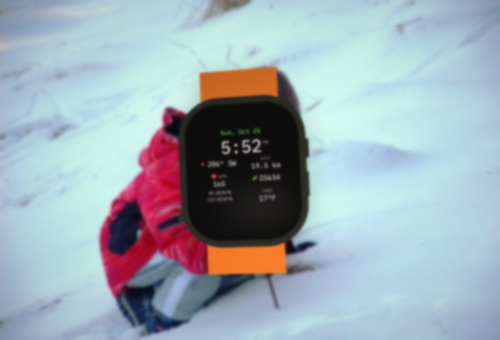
5:52
